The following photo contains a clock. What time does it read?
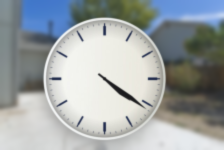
4:21
